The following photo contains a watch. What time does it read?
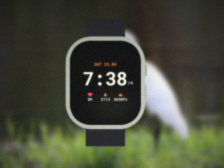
7:38
